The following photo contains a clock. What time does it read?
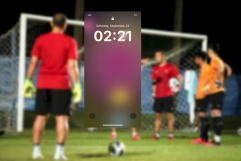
2:21
